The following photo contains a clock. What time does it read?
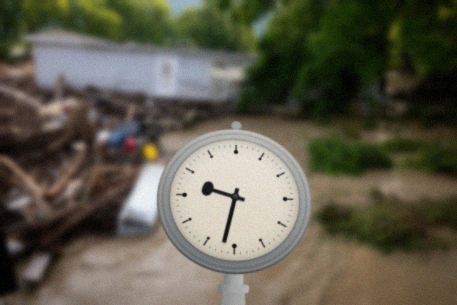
9:32
